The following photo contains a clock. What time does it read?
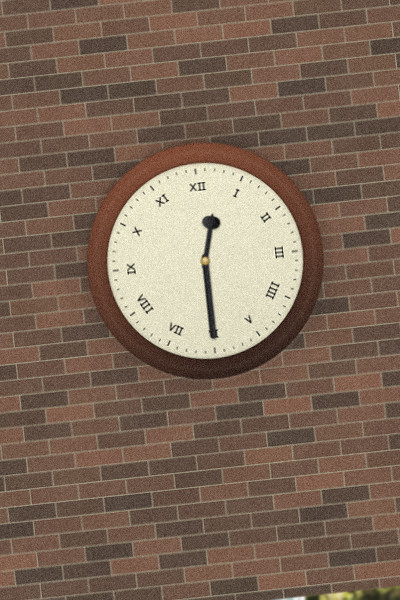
12:30
